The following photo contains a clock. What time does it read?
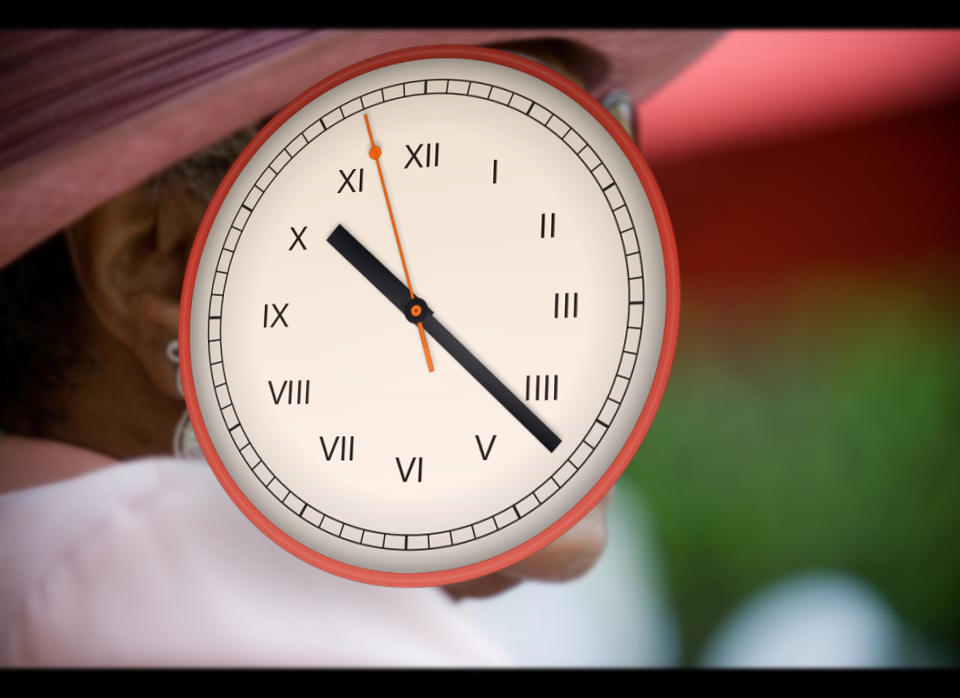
10:21:57
